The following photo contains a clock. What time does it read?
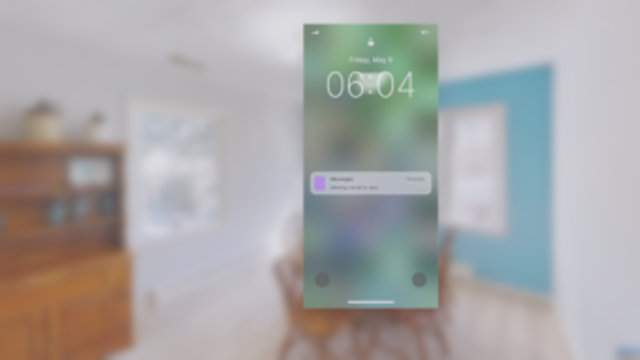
6:04
